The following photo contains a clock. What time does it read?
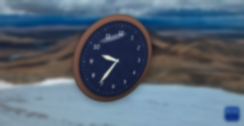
9:36
